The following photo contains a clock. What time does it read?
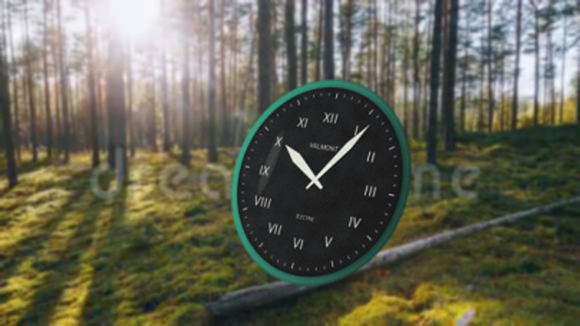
10:06
